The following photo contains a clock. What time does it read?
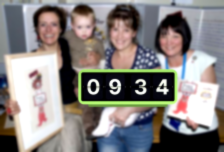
9:34
